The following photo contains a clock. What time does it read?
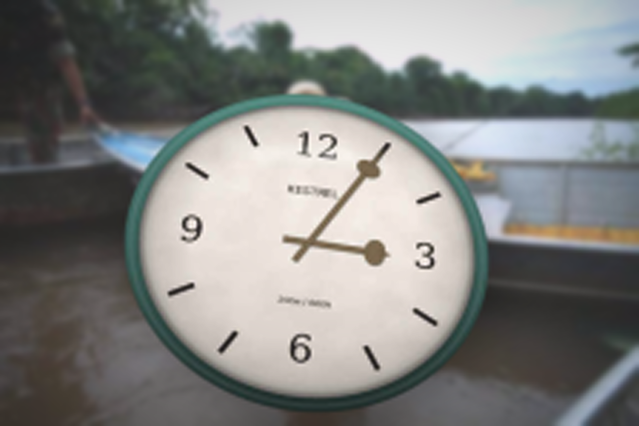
3:05
